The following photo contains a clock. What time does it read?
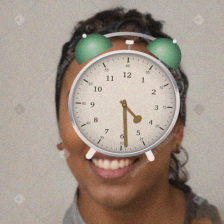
4:29
